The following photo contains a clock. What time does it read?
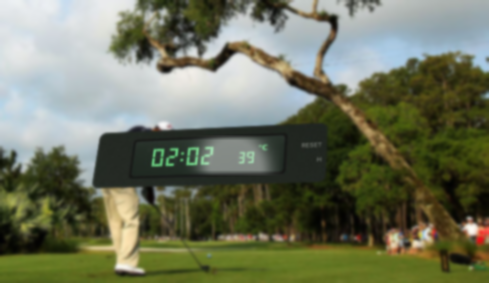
2:02
